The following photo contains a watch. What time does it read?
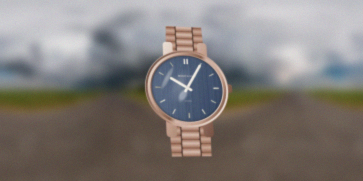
10:05
